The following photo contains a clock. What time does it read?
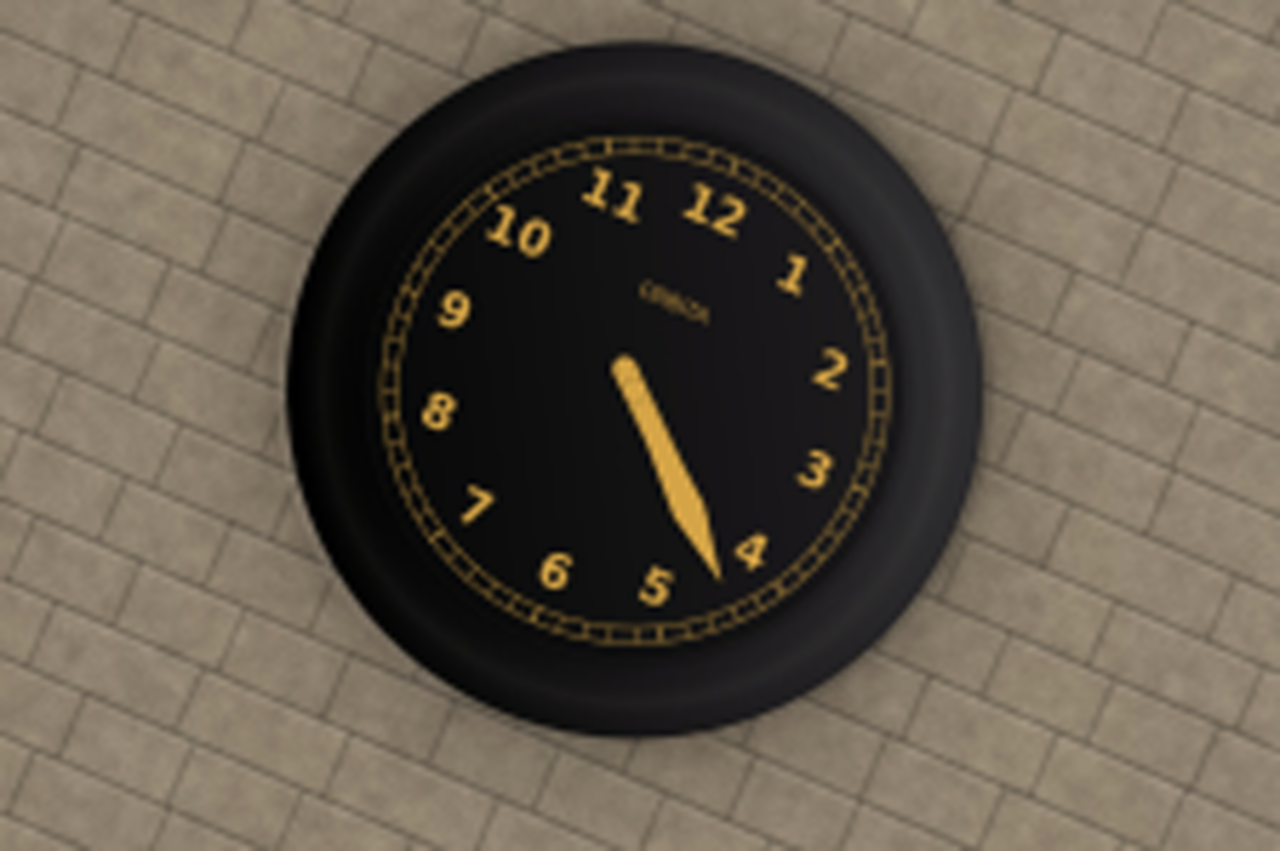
4:22
